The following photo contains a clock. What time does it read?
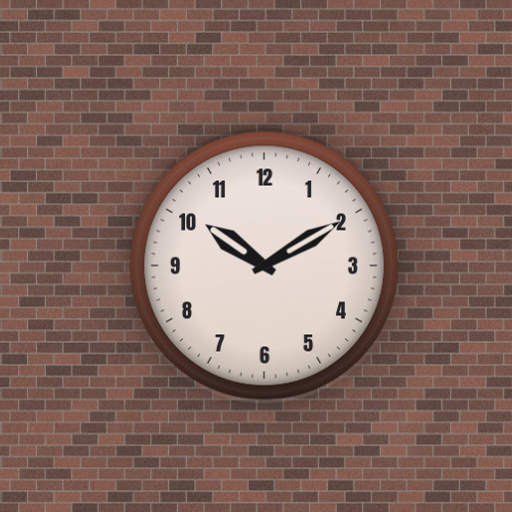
10:10
